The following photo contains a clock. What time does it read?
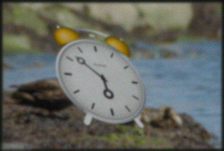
5:52
